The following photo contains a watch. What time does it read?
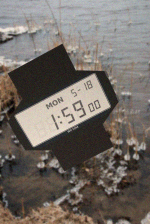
1:59:00
